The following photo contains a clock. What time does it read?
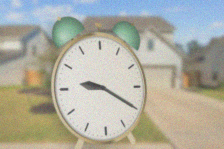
9:20
